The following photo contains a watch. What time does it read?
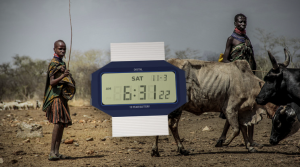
6:31:22
